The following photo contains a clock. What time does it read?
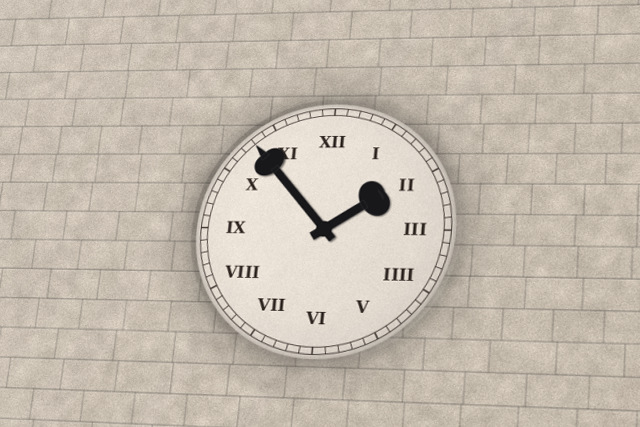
1:53
